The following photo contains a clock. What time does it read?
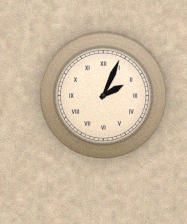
2:04
